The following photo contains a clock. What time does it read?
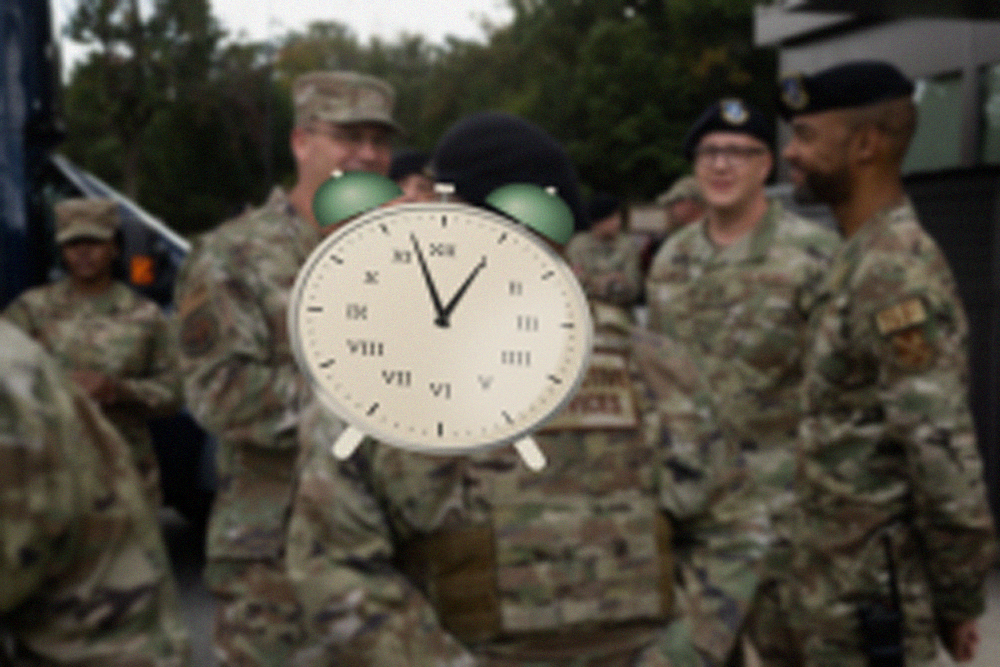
12:57
